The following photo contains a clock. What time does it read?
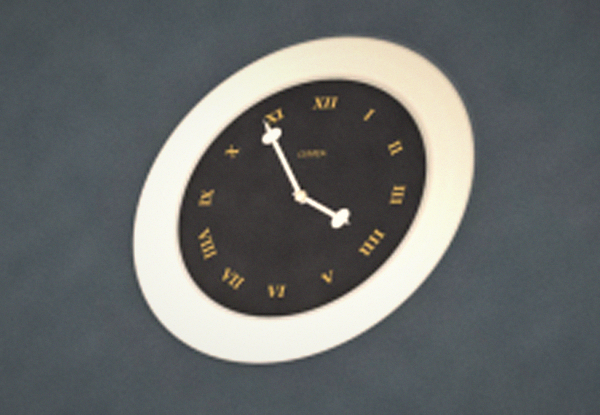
3:54
